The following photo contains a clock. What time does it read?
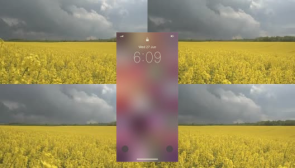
6:09
